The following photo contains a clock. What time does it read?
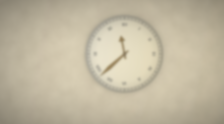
11:38
